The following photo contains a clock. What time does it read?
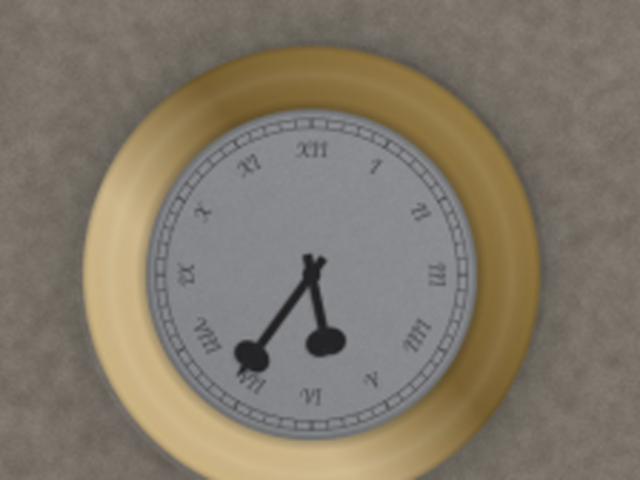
5:36
